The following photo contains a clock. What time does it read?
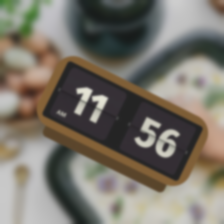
11:56
